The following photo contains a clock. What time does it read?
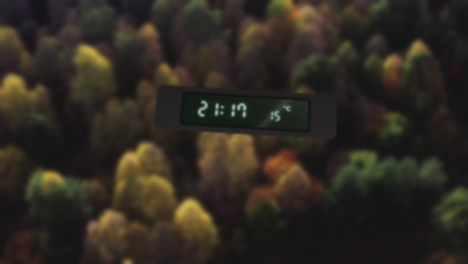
21:17
